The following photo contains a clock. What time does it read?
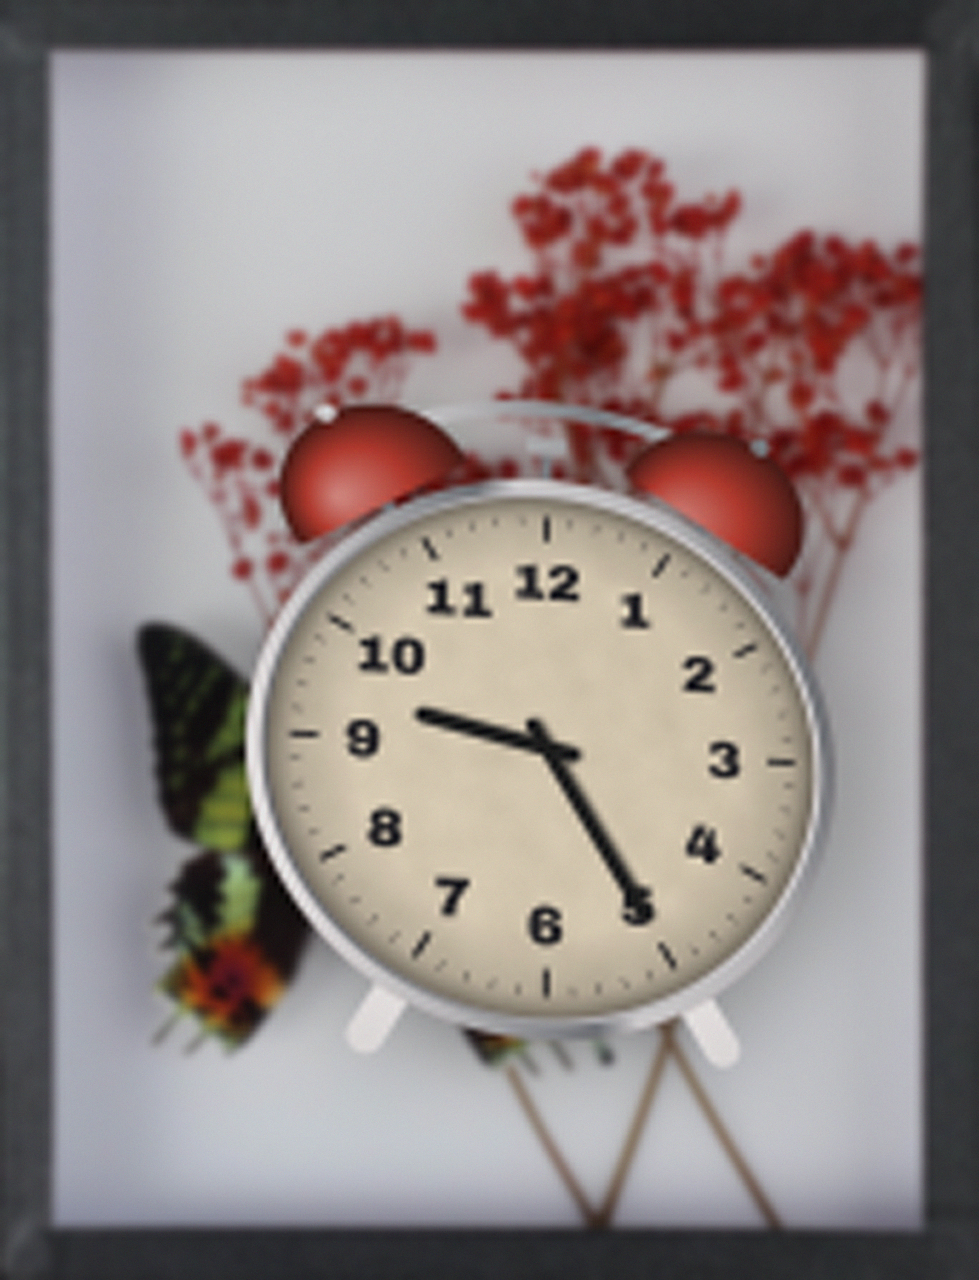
9:25
